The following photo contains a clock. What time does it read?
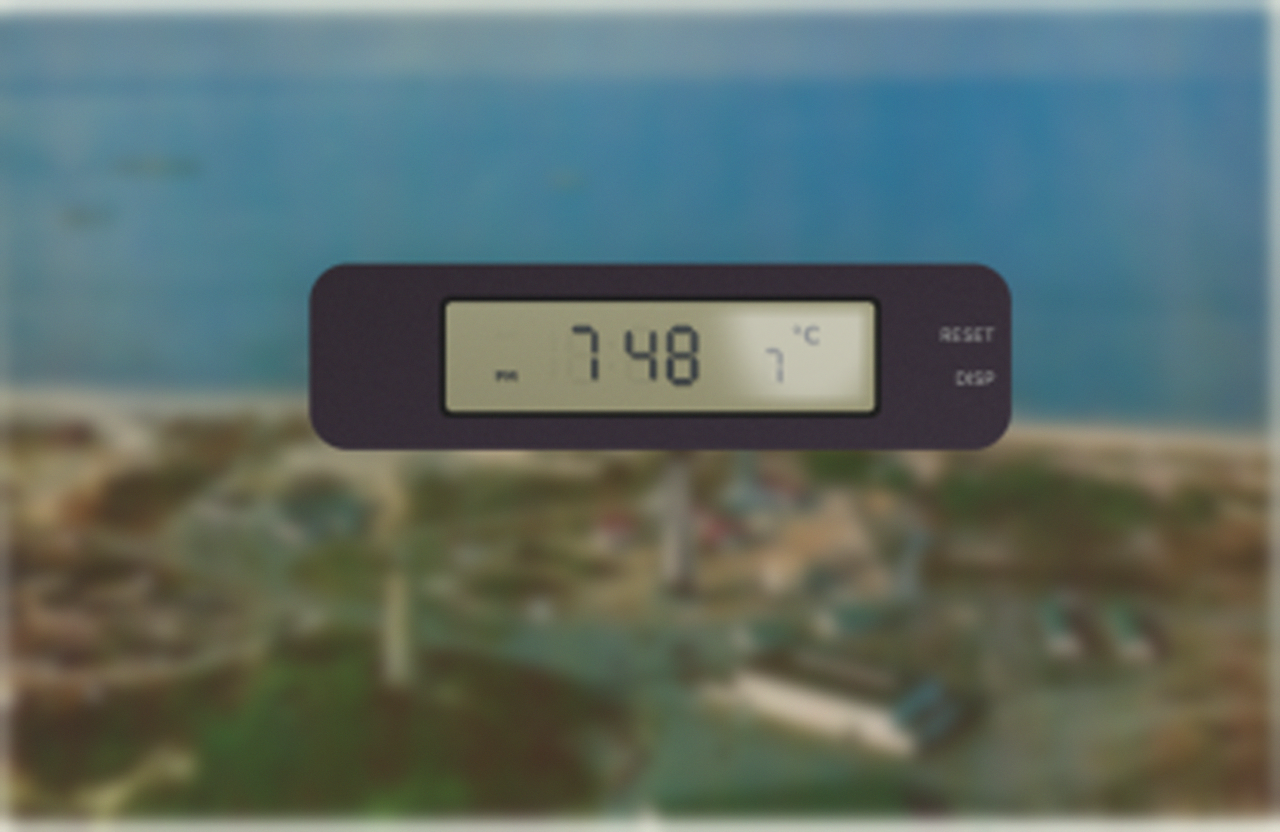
7:48
